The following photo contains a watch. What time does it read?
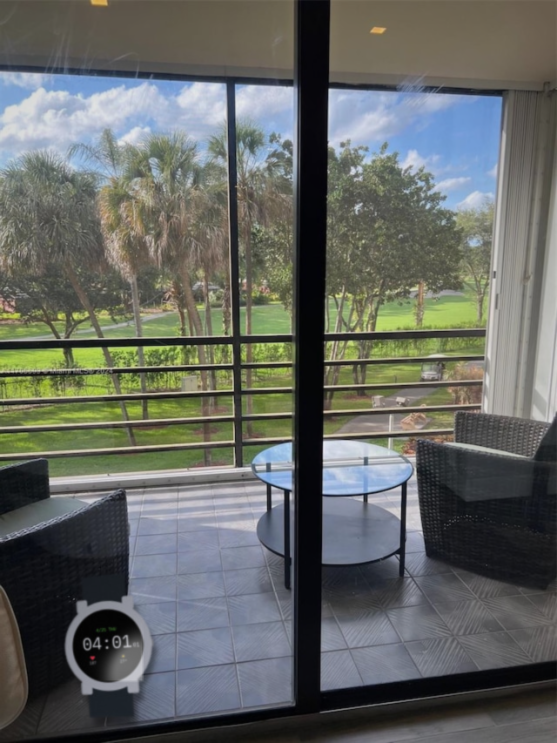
4:01
